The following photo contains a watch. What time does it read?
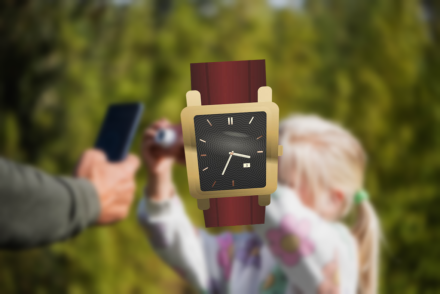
3:34
